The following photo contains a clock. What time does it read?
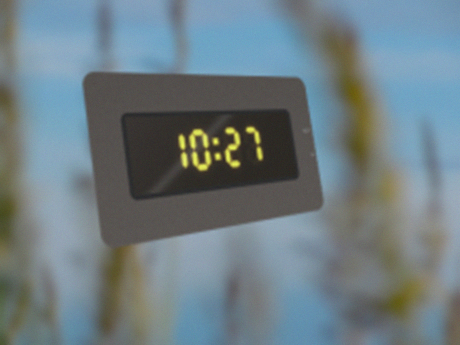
10:27
